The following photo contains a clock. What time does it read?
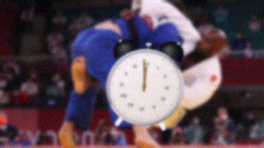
11:59
